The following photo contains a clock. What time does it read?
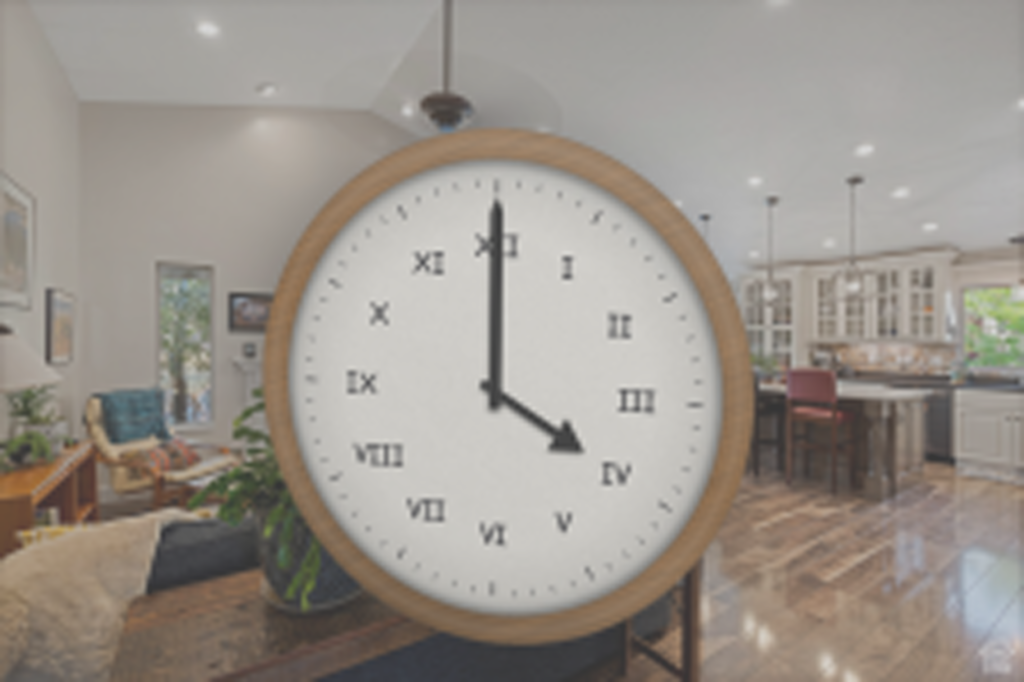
4:00
